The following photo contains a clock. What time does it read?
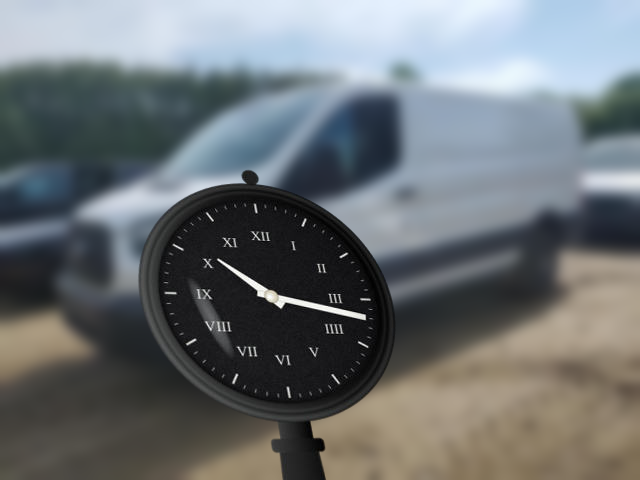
10:17
